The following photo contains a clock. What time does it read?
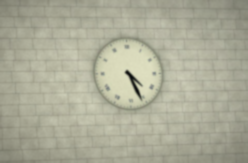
4:26
